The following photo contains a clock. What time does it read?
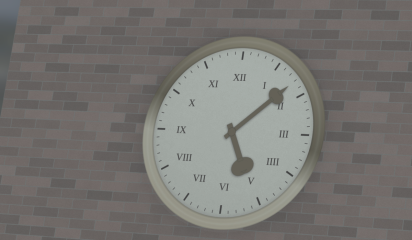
5:08
